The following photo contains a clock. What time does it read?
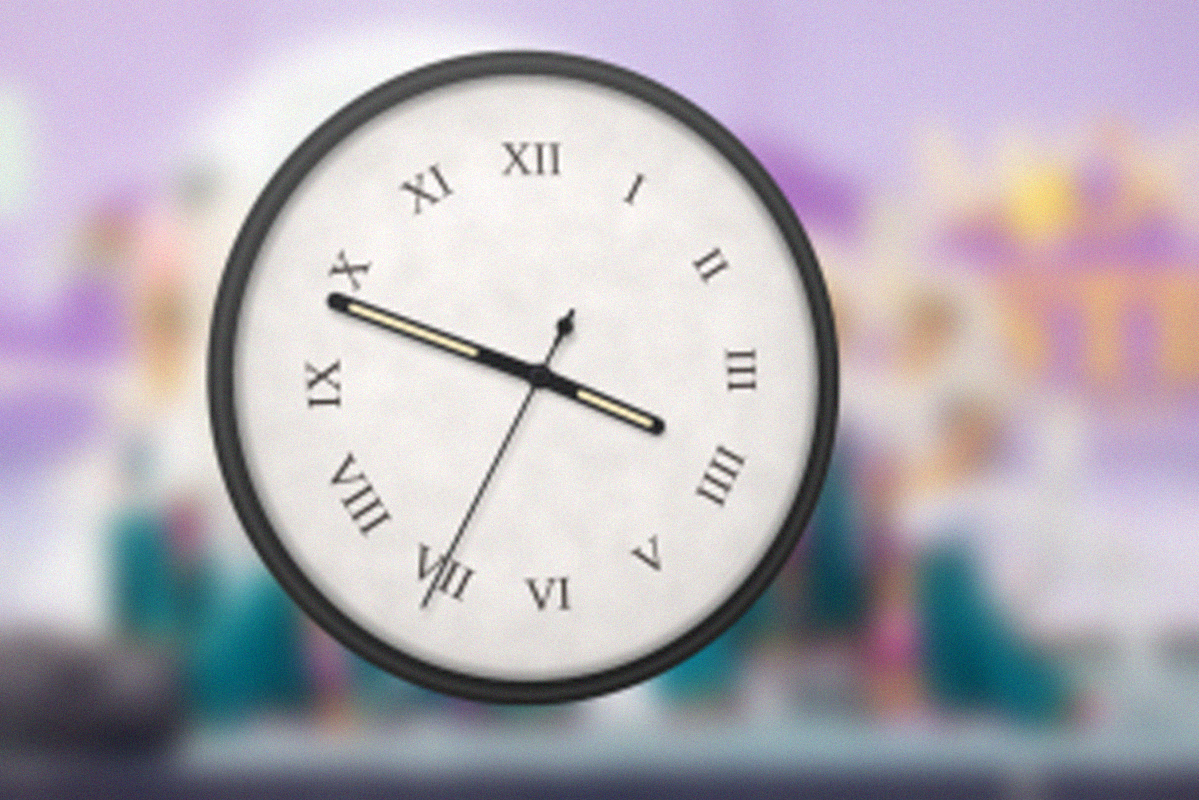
3:48:35
